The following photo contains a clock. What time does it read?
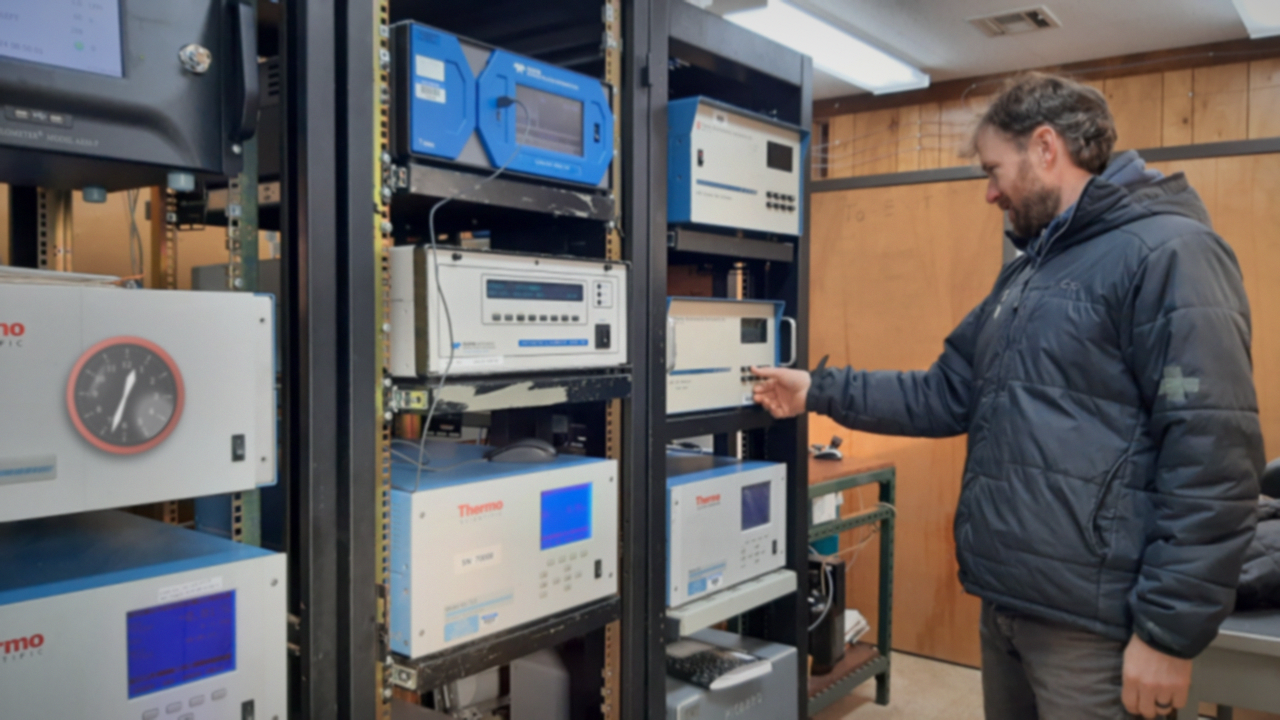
12:33
